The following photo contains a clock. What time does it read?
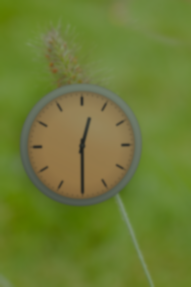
12:30
